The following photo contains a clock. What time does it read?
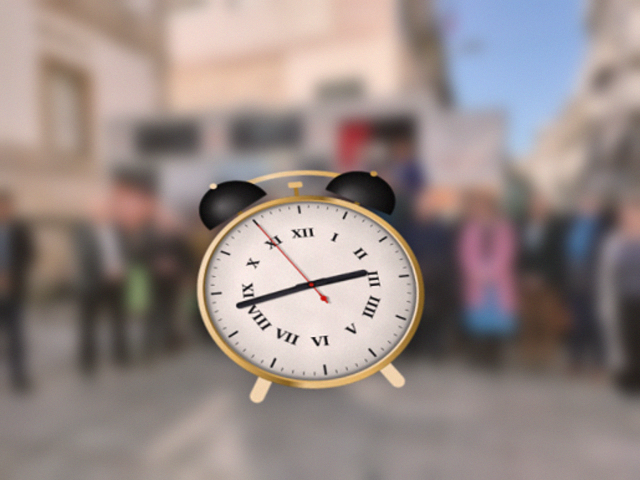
2:42:55
